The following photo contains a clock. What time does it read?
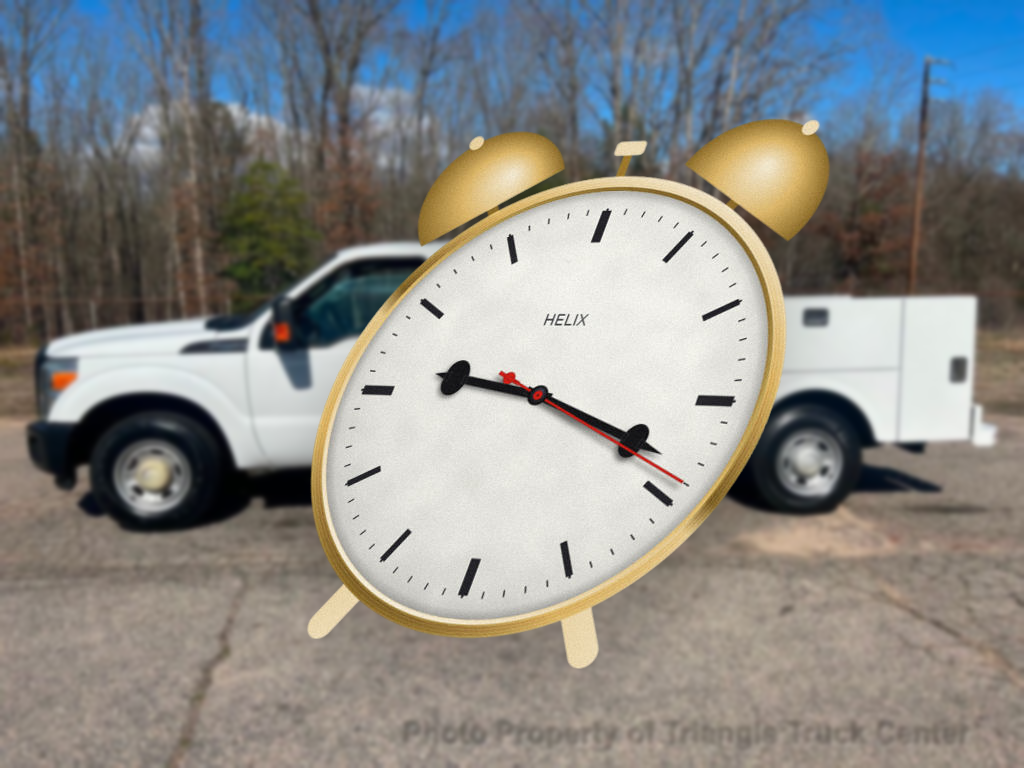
9:18:19
